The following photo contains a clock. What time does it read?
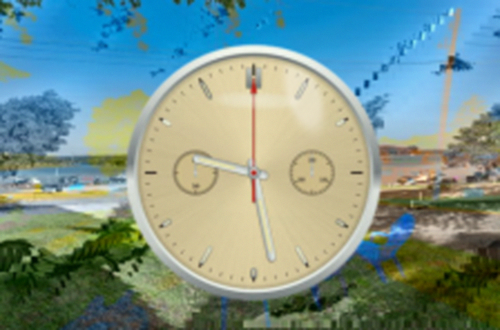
9:28
